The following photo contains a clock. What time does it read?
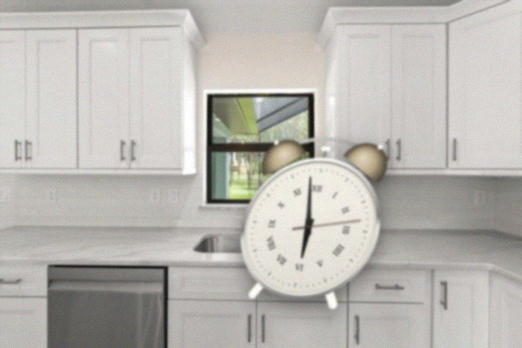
5:58:13
